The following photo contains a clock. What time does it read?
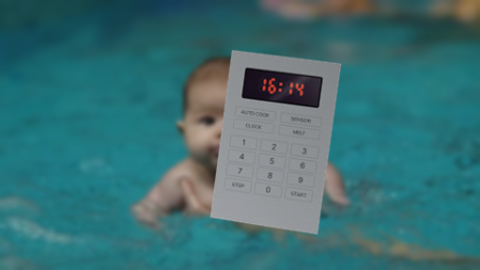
16:14
